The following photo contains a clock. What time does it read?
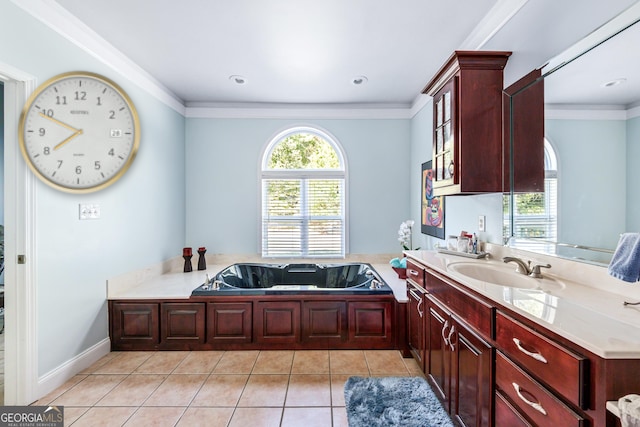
7:49
